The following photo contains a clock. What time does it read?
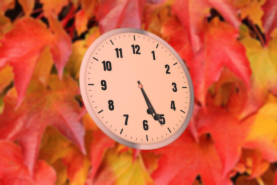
5:26
